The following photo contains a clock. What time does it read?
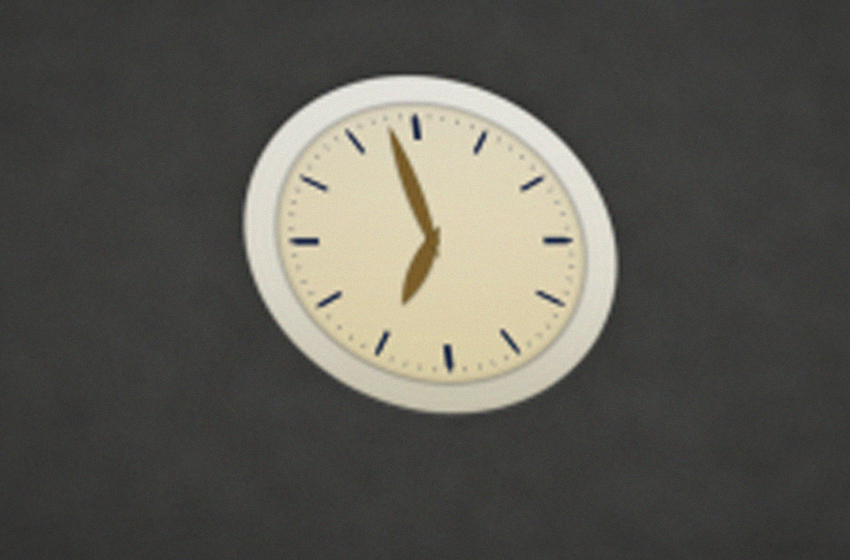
6:58
